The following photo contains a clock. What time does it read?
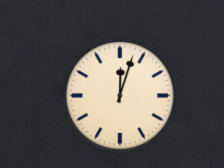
12:03
